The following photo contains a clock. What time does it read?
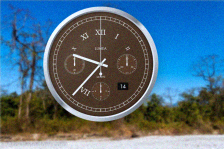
9:37
